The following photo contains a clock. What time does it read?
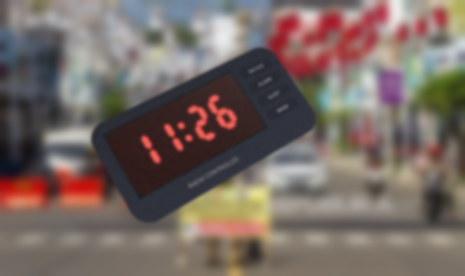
11:26
